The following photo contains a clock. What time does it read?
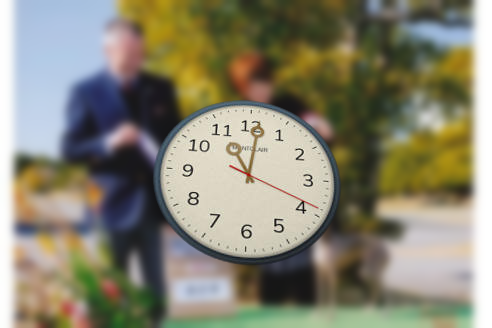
11:01:19
